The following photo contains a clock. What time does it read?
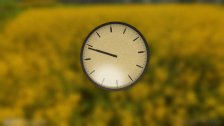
9:49
